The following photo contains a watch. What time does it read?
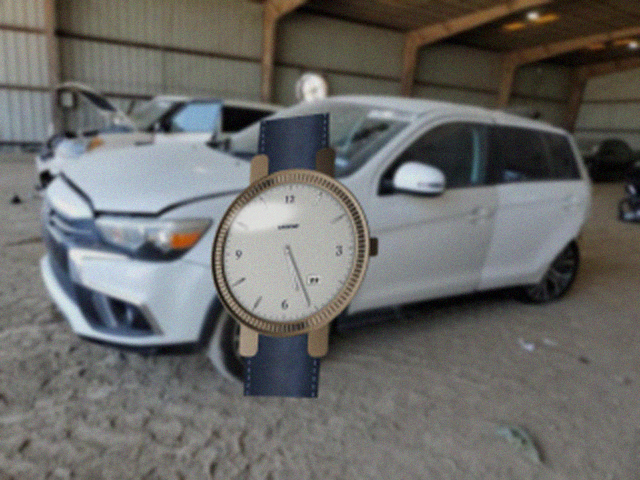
5:26
